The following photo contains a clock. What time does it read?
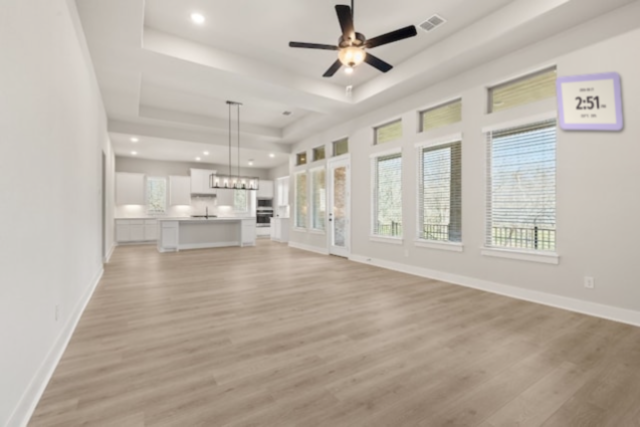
2:51
